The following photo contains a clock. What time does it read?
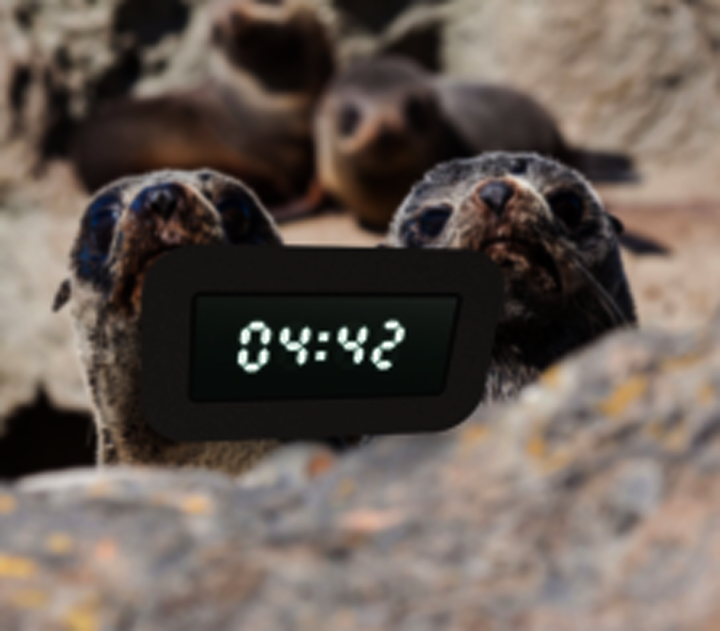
4:42
